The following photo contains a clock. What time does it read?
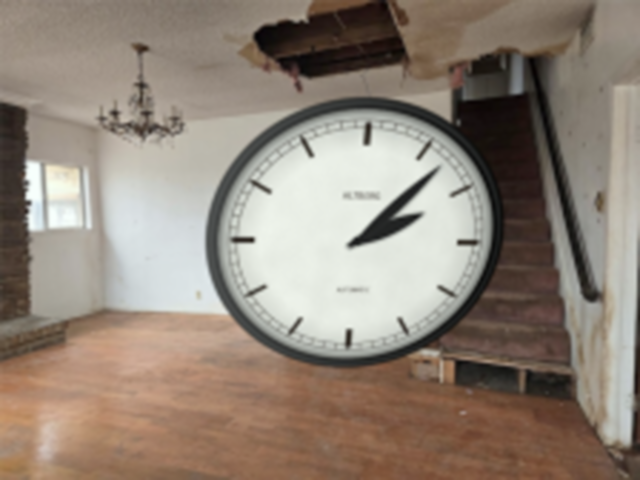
2:07
